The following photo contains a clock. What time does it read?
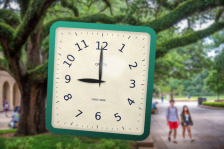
9:00
